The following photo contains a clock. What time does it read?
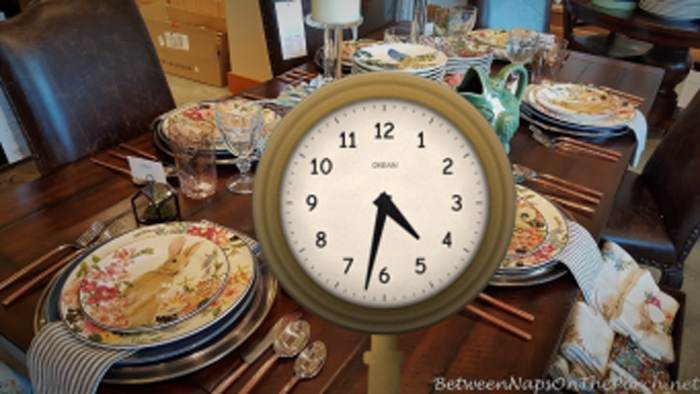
4:32
